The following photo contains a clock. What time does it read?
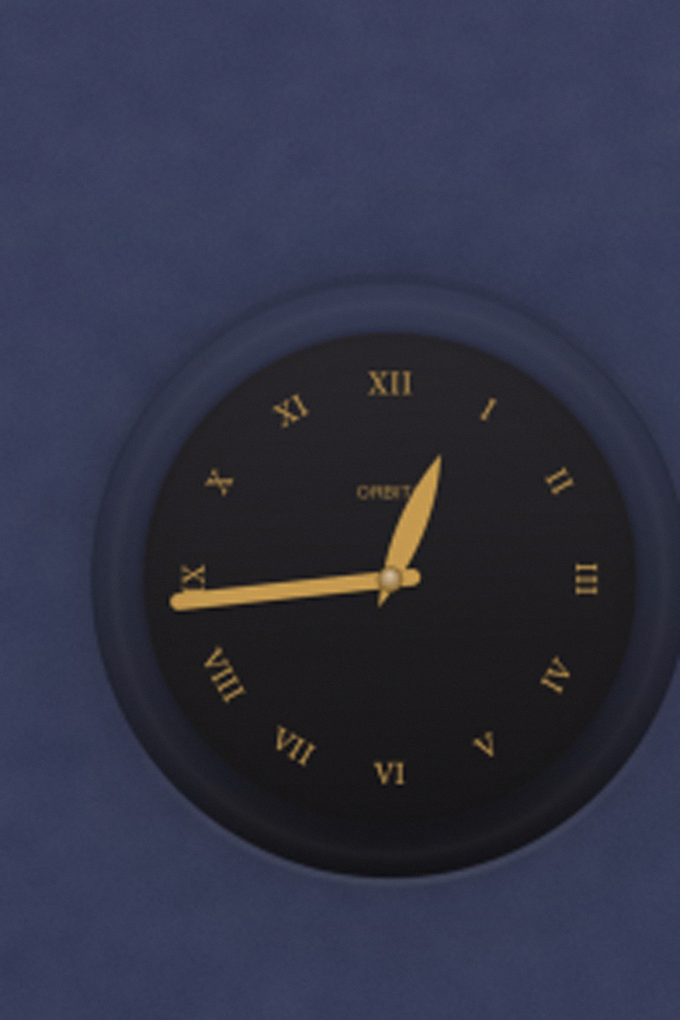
12:44
